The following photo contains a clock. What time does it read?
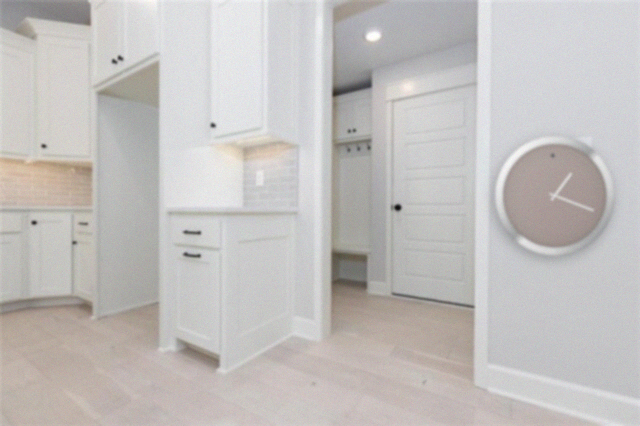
1:19
